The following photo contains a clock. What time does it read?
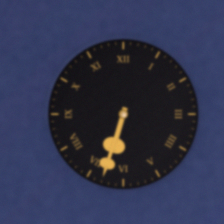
6:33
